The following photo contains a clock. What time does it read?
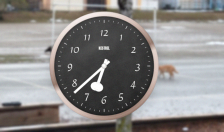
6:38
